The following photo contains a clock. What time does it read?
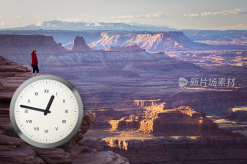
12:47
